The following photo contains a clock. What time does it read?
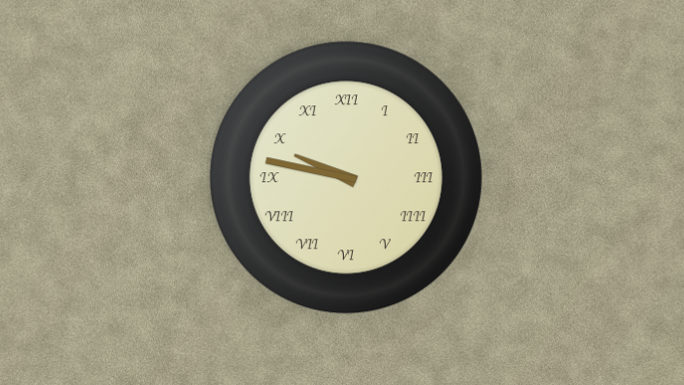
9:47
